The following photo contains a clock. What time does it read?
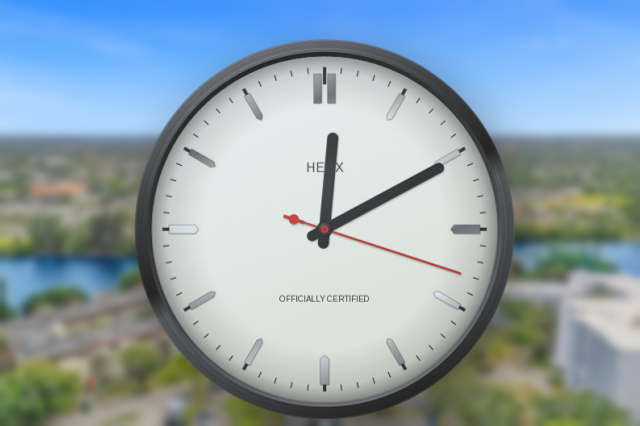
12:10:18
